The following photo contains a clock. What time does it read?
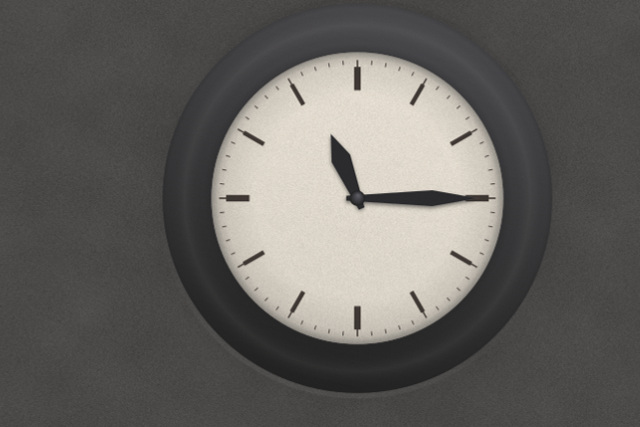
11:15
